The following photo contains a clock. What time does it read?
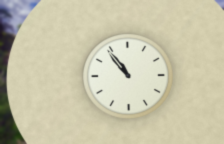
10:54
